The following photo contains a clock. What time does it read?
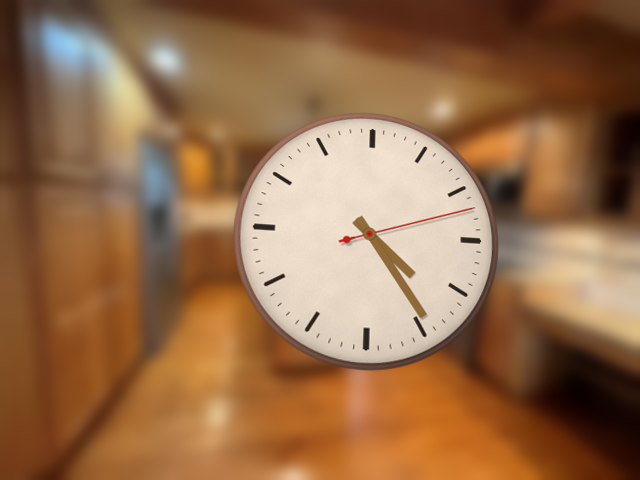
4:24:12
